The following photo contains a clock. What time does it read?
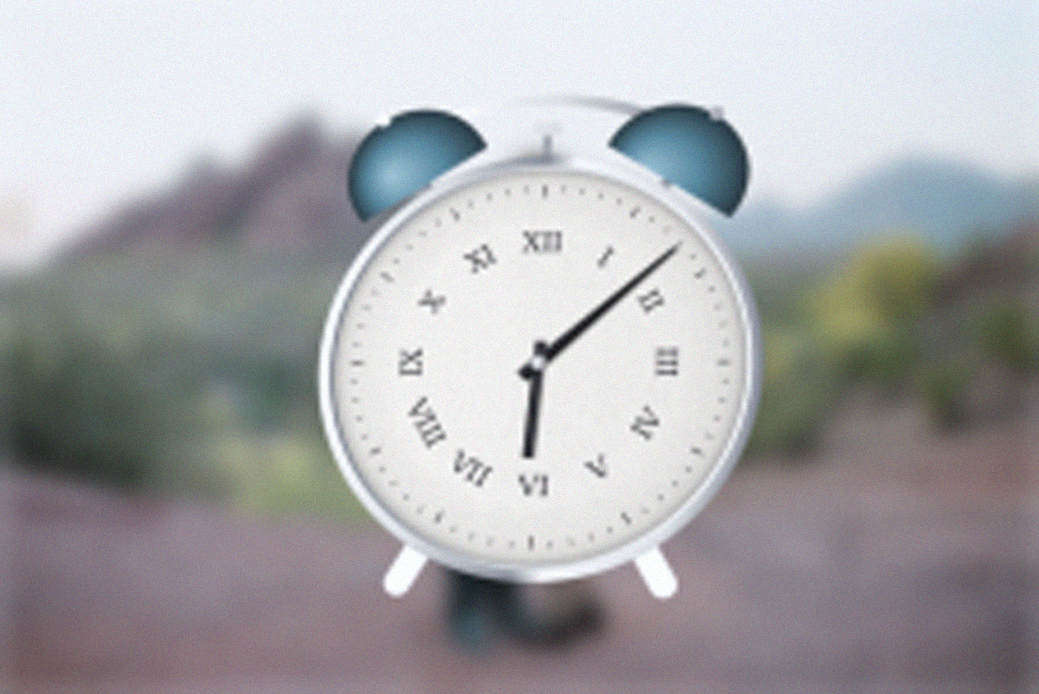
6:08
